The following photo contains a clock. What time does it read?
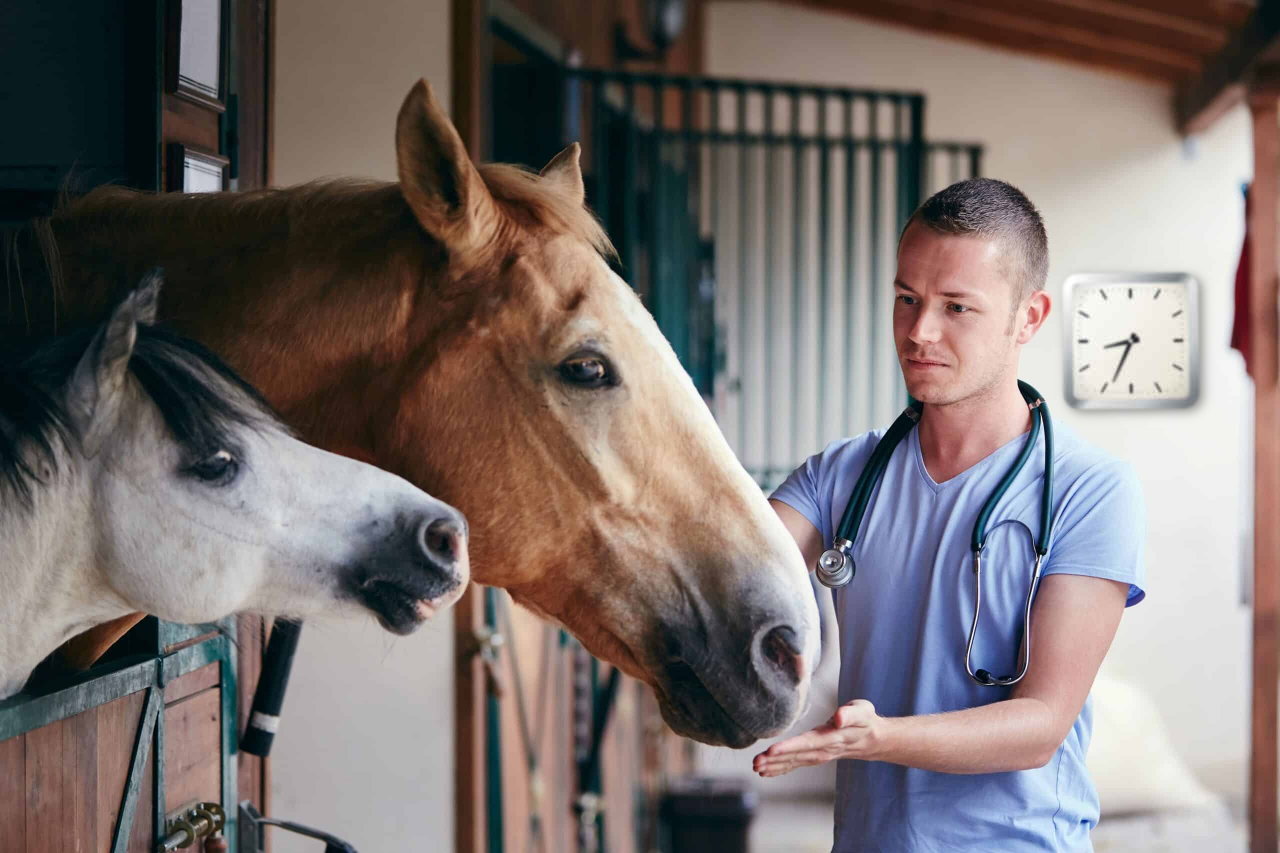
8:34
